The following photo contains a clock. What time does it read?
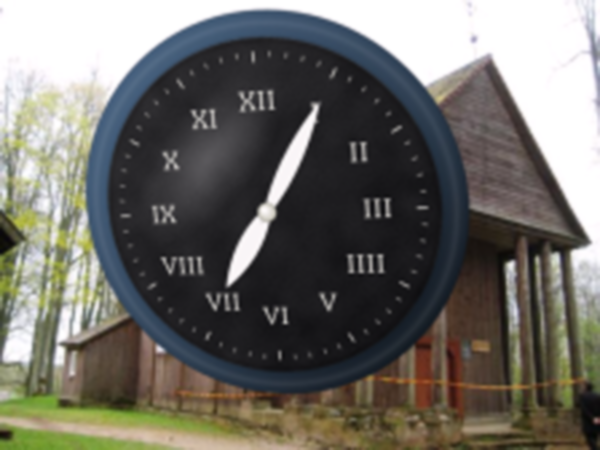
7:05
